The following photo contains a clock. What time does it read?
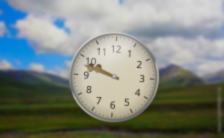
9:48
